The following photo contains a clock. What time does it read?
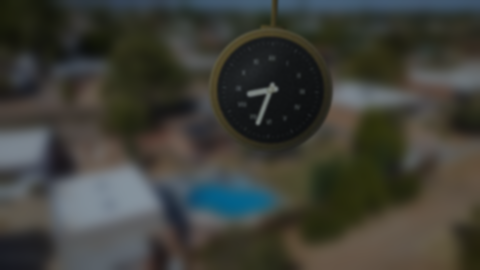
8:33
